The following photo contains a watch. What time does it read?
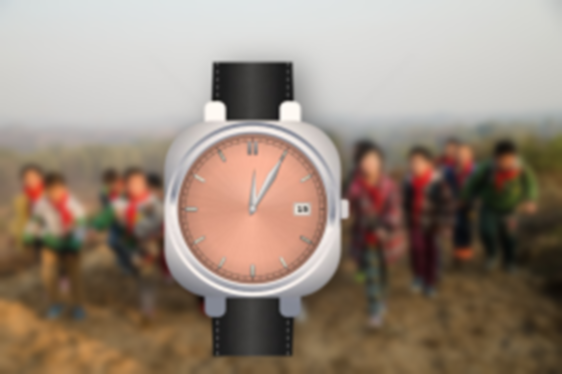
12:05
